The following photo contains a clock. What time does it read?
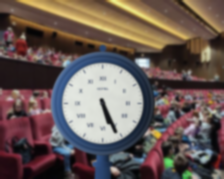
5:26
